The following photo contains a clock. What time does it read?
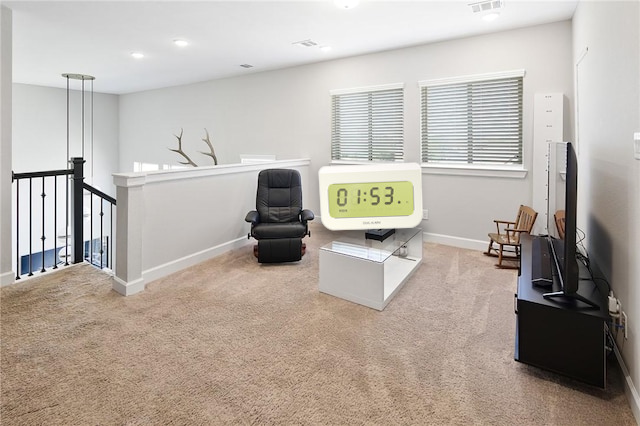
1:53
